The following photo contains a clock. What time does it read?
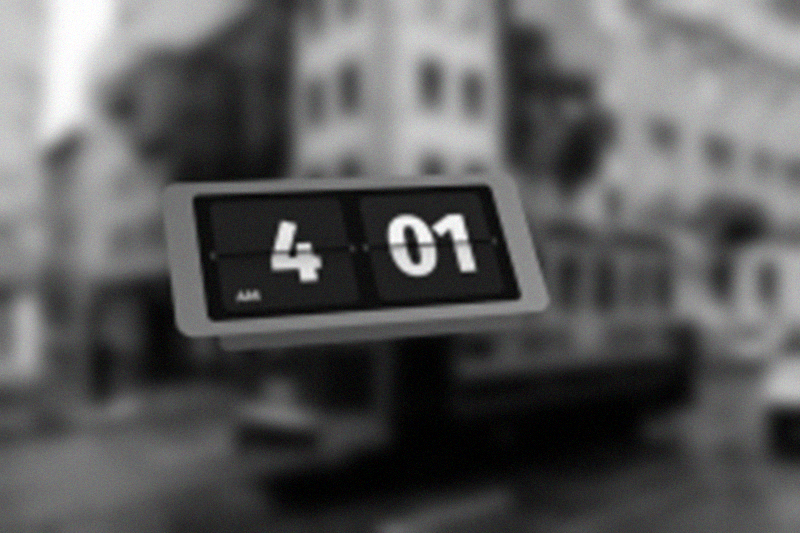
4:01
